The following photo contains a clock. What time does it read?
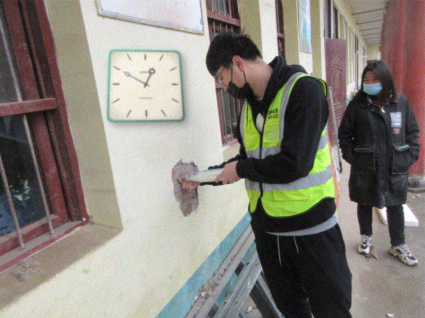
12:50
